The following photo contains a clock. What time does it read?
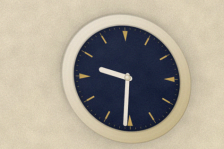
9:31
